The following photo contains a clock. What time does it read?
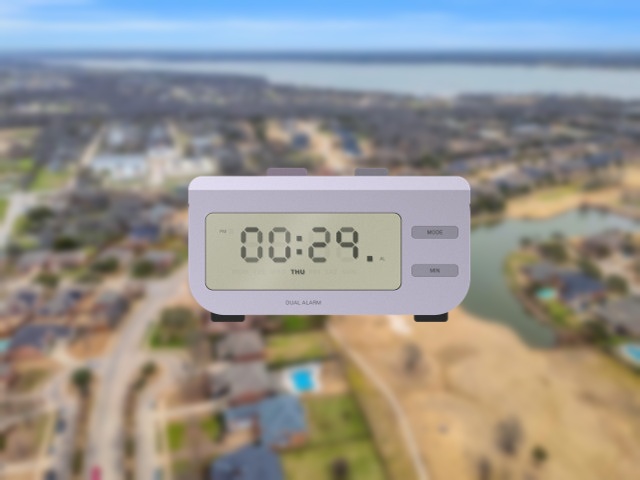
0:29
